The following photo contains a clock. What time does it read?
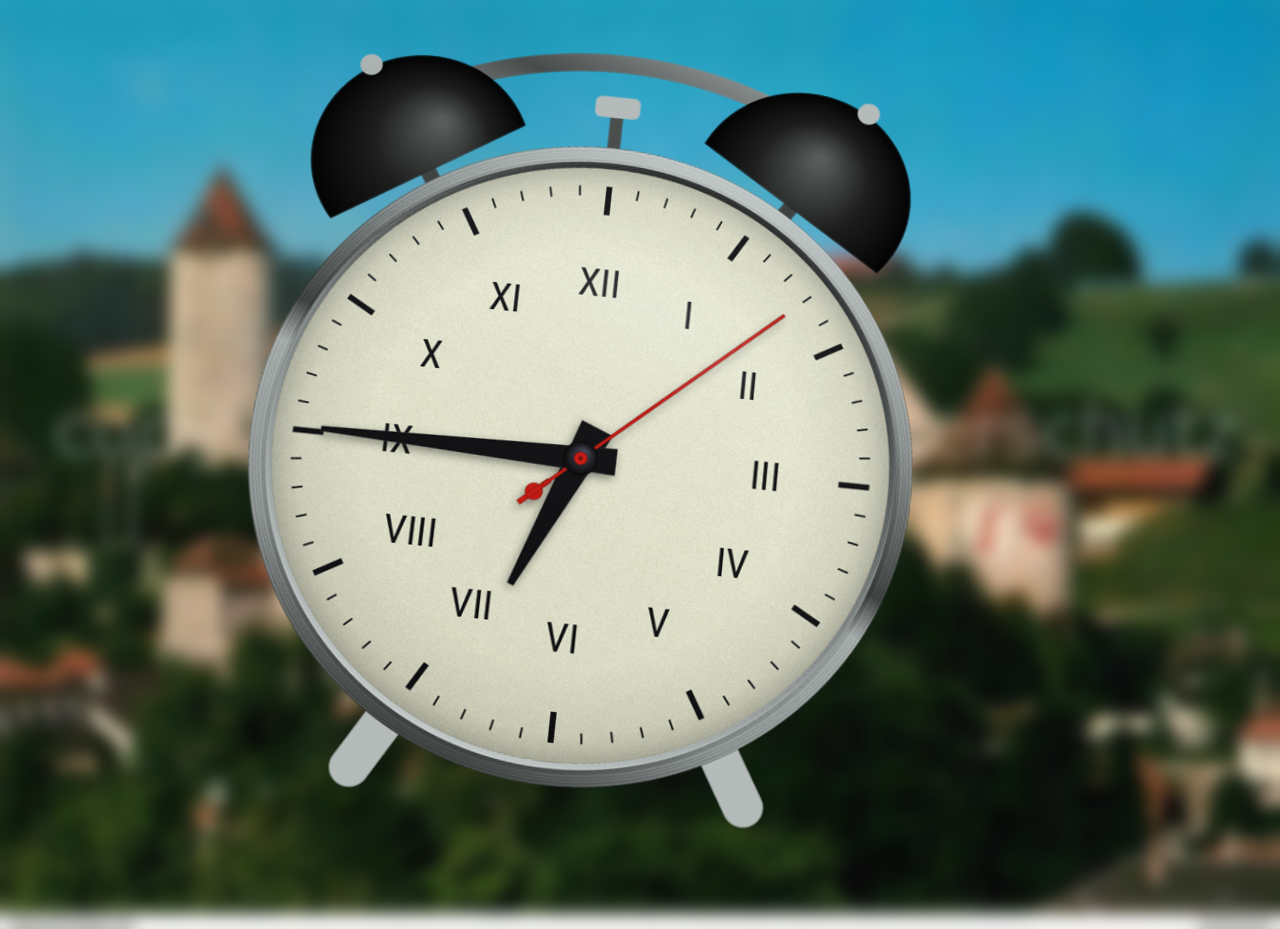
6:45:08
